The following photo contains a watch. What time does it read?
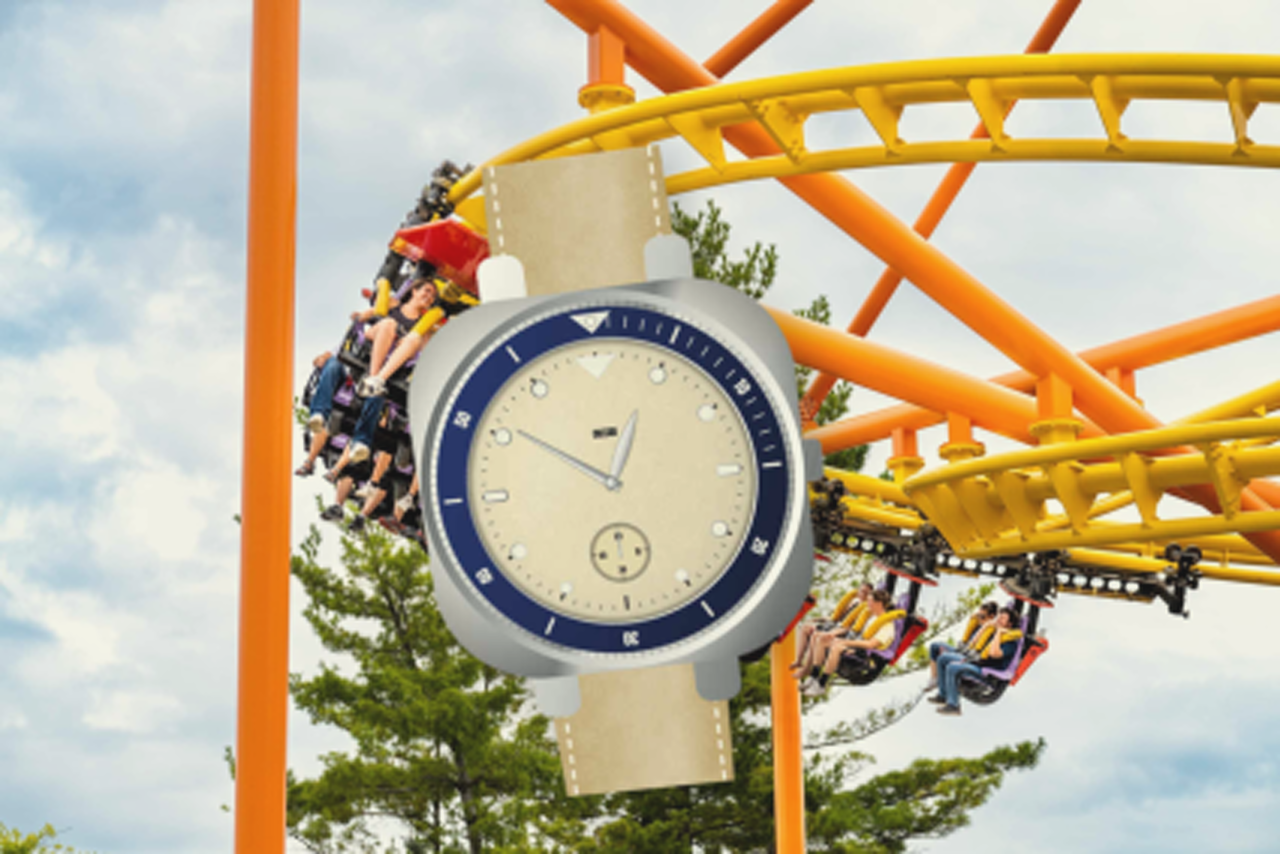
12:51
